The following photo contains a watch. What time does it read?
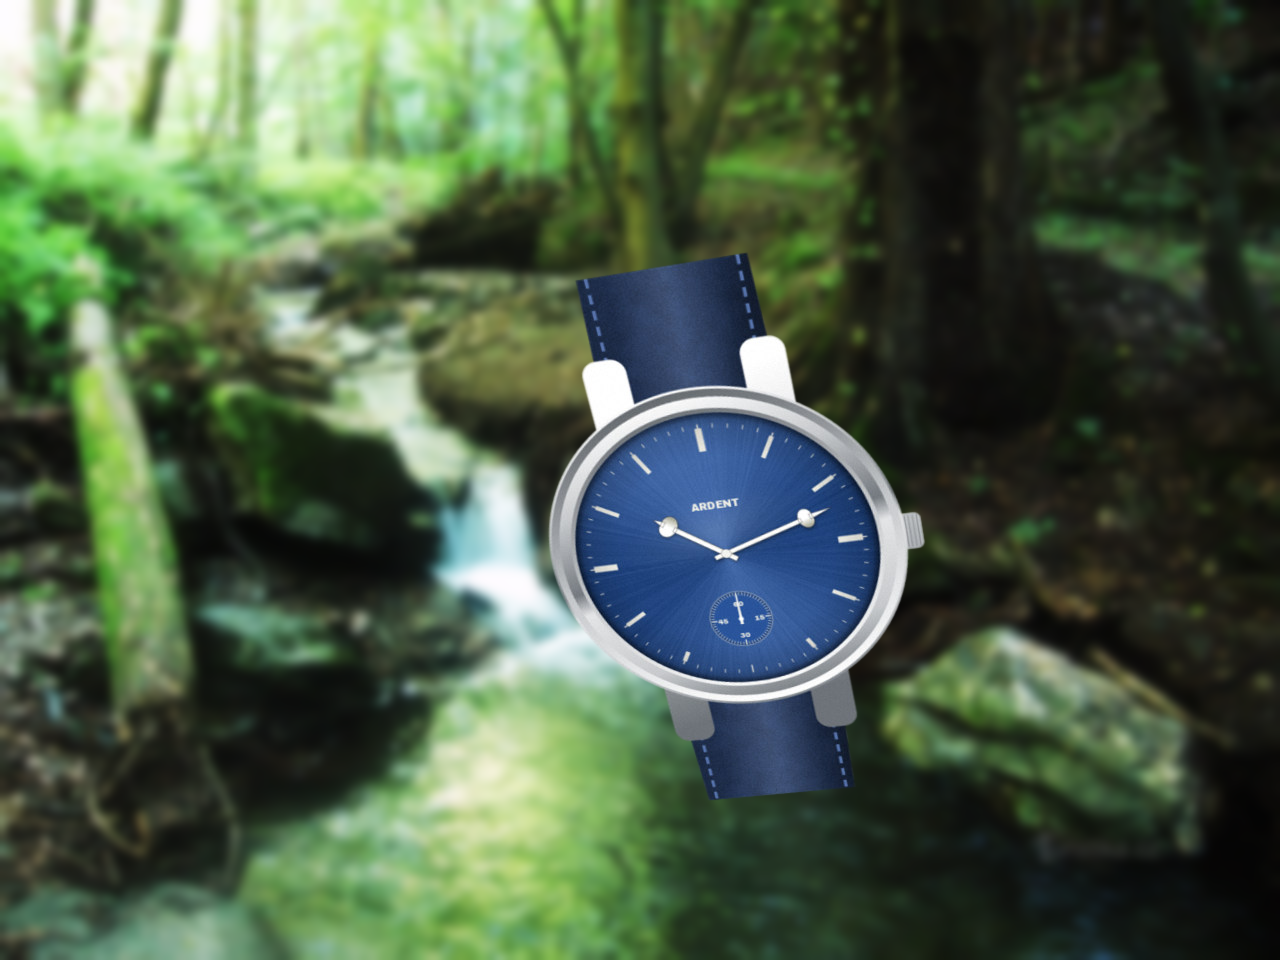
10:12
